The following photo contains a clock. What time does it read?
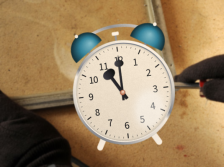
11:00
